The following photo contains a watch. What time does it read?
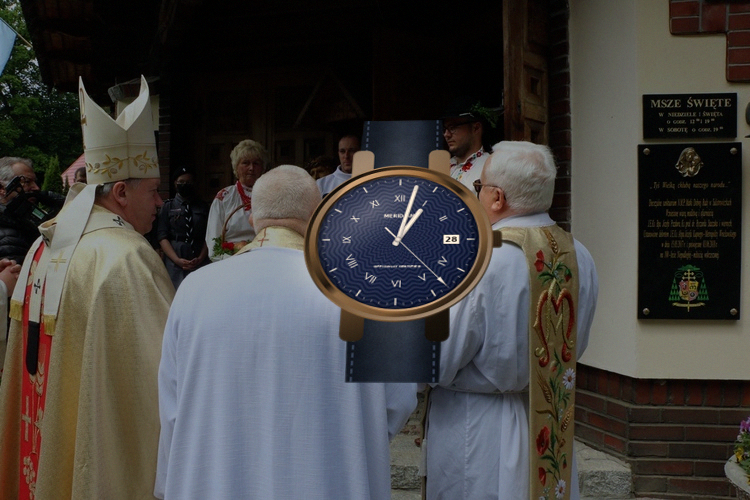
1:02:23
